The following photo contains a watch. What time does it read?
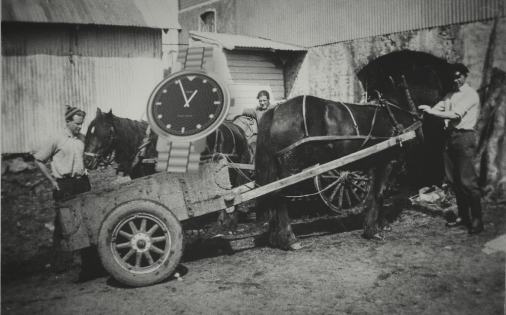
12:56
